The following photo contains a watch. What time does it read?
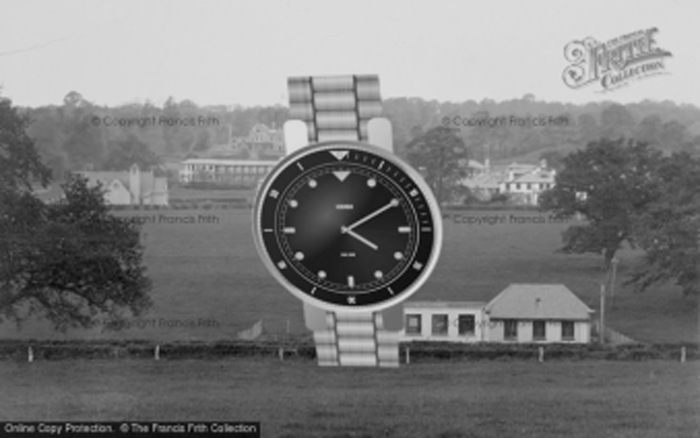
4:10
